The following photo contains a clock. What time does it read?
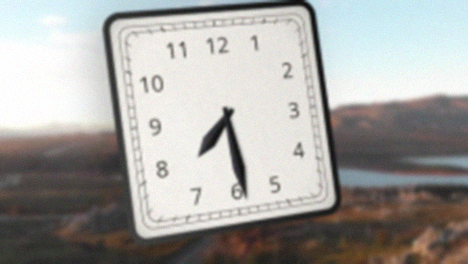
7:29
